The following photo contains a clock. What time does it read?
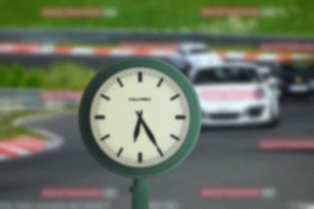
6:25
